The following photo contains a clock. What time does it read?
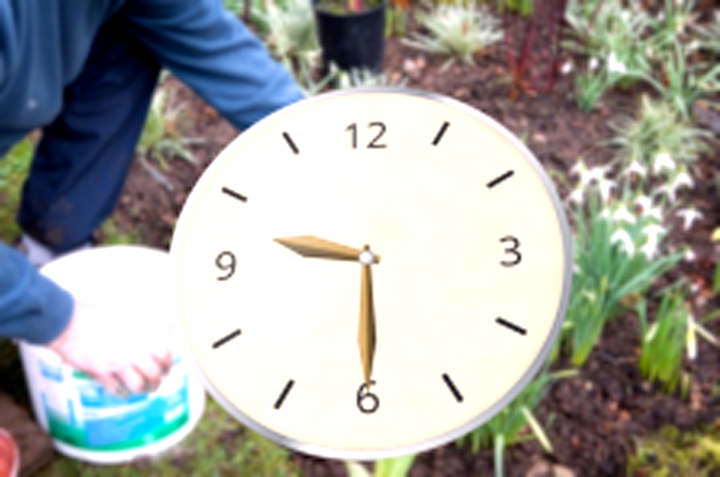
9:30
